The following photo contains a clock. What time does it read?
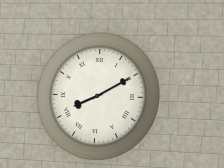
8:10
